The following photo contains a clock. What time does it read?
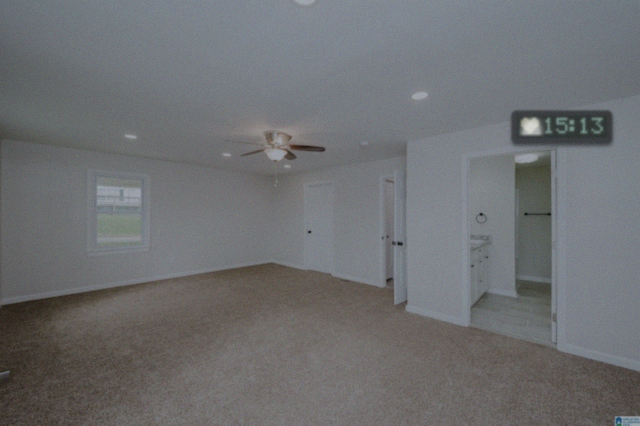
15:13
